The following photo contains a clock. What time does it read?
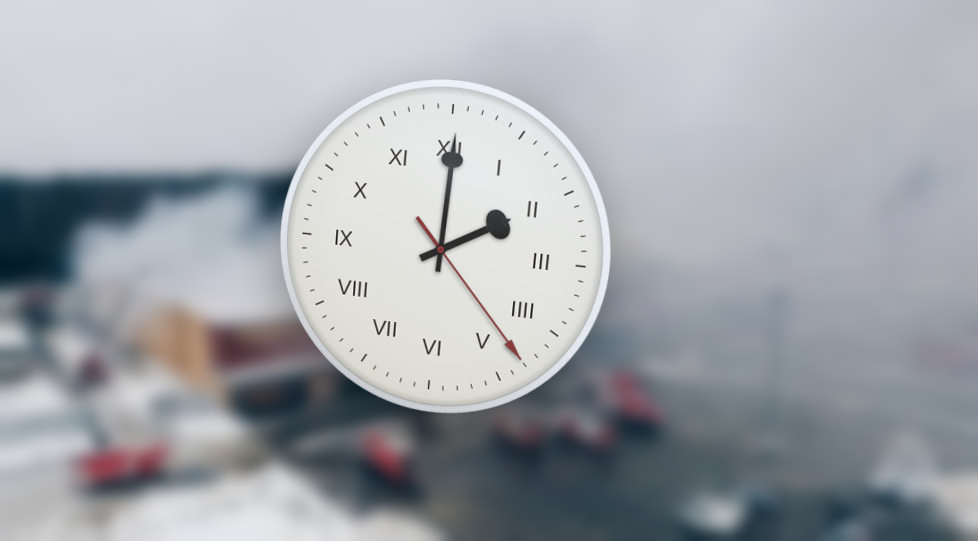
2:00:23
